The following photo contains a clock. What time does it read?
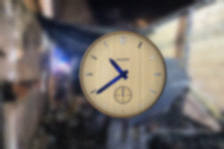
10:39
